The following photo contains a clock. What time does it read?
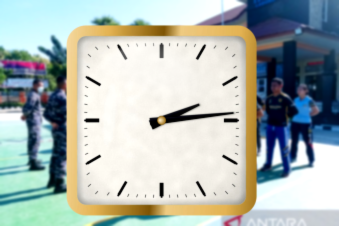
2:14
